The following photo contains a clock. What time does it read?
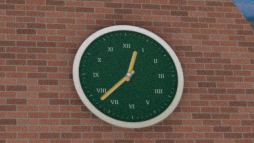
12:38
